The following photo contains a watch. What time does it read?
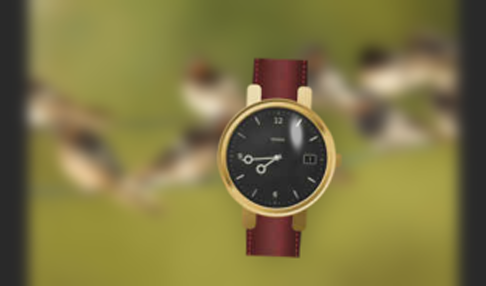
7:44
